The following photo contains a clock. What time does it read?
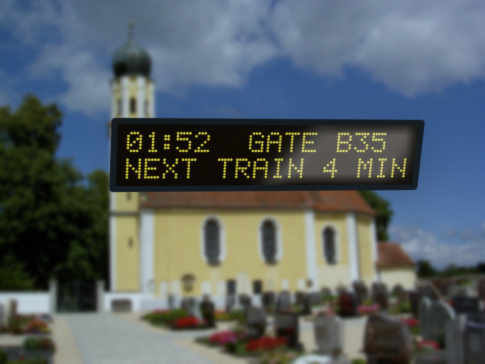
1:52
